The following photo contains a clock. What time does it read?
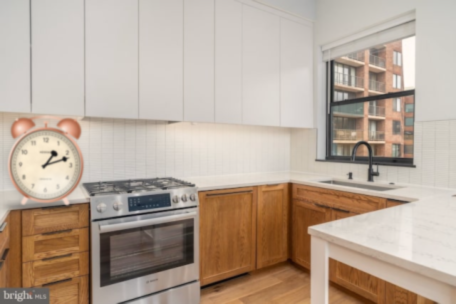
1:12
